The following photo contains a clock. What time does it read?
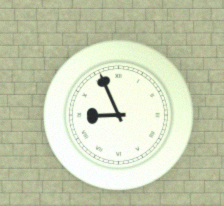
8:56
